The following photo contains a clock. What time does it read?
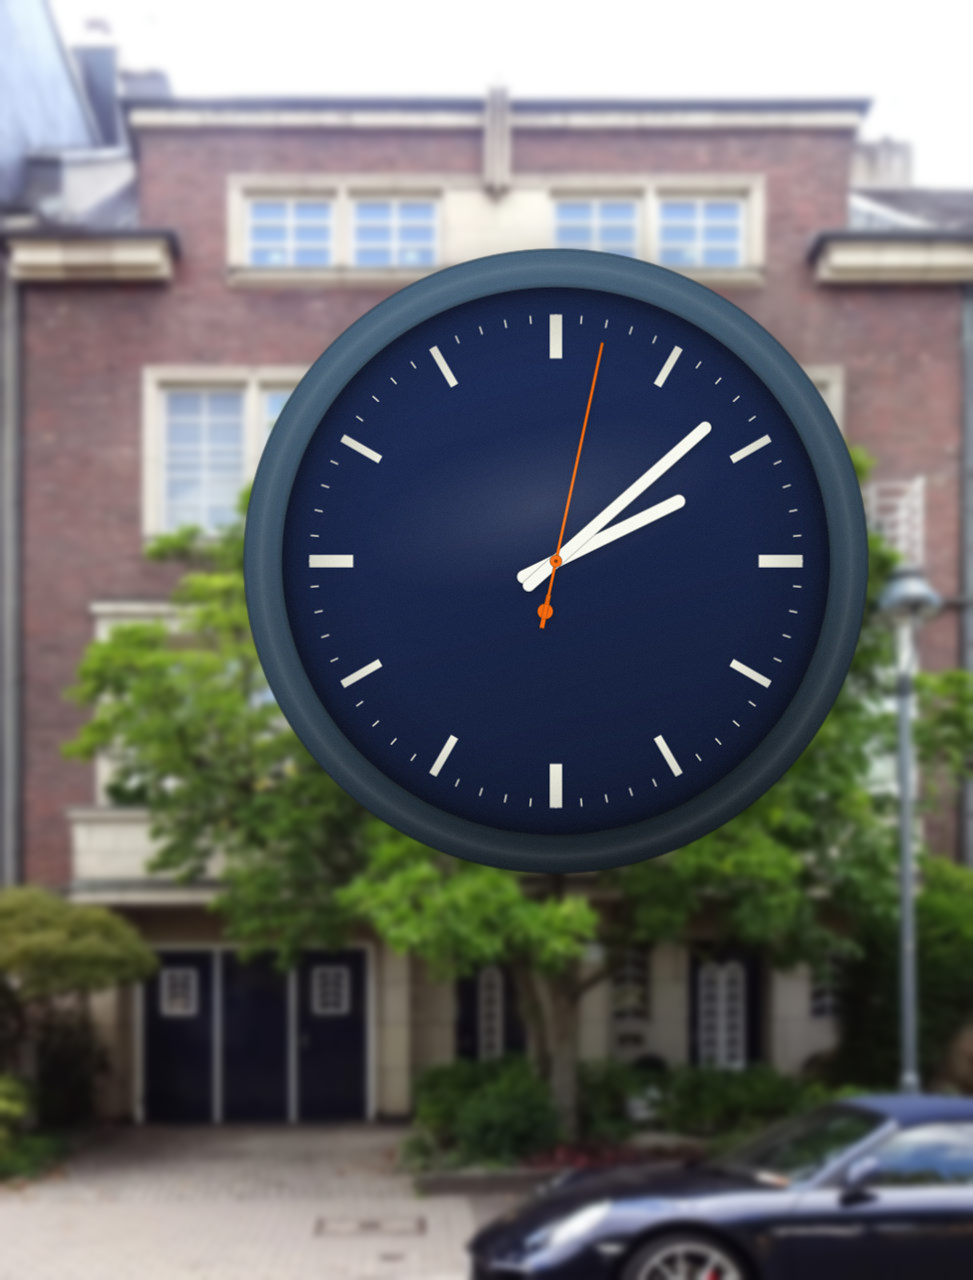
2:08:02
